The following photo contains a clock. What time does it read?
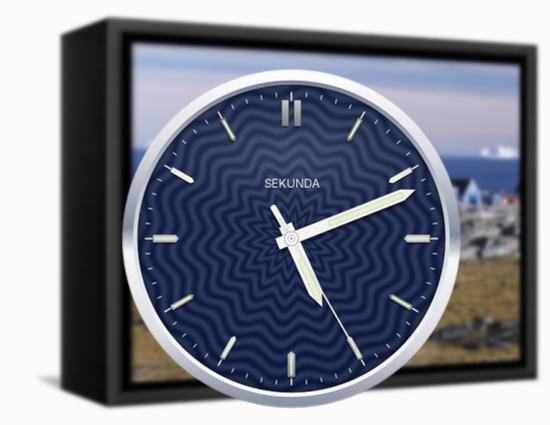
5:11:25
